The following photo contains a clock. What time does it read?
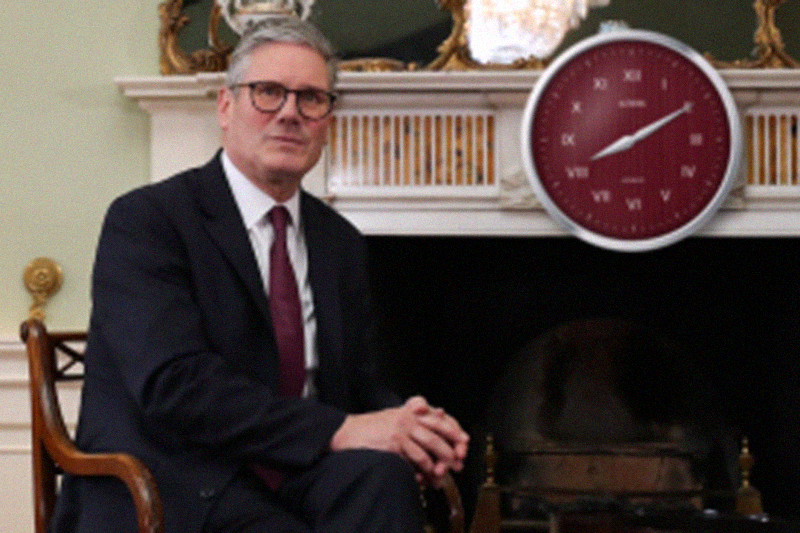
8:10
